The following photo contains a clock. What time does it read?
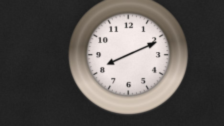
8:11
